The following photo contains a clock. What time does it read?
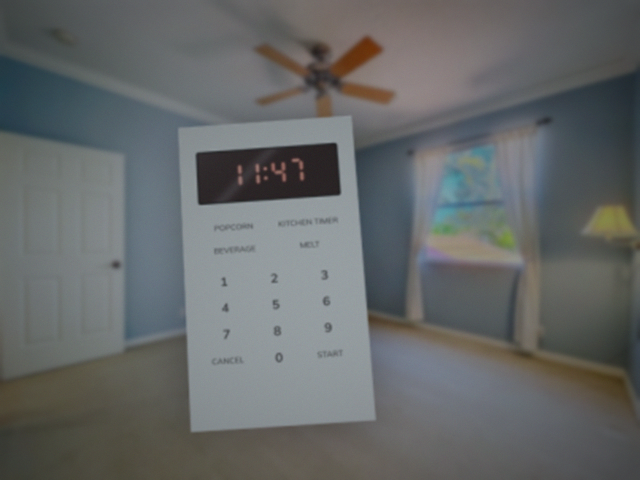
11:47
